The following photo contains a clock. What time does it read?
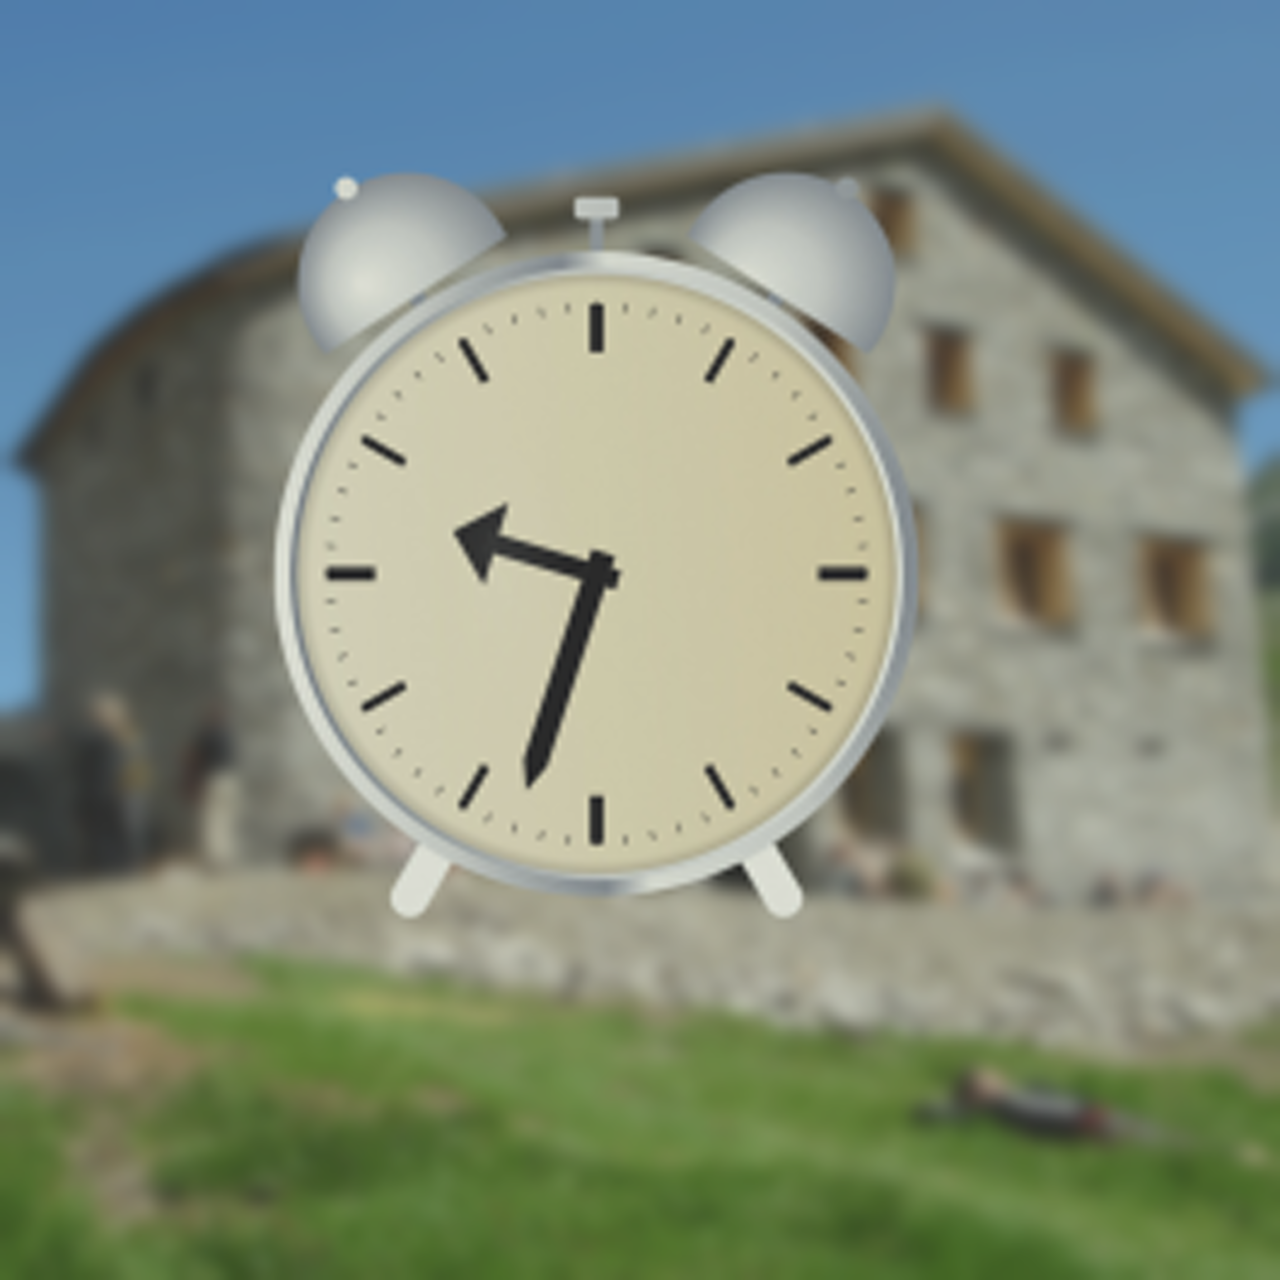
9:33
